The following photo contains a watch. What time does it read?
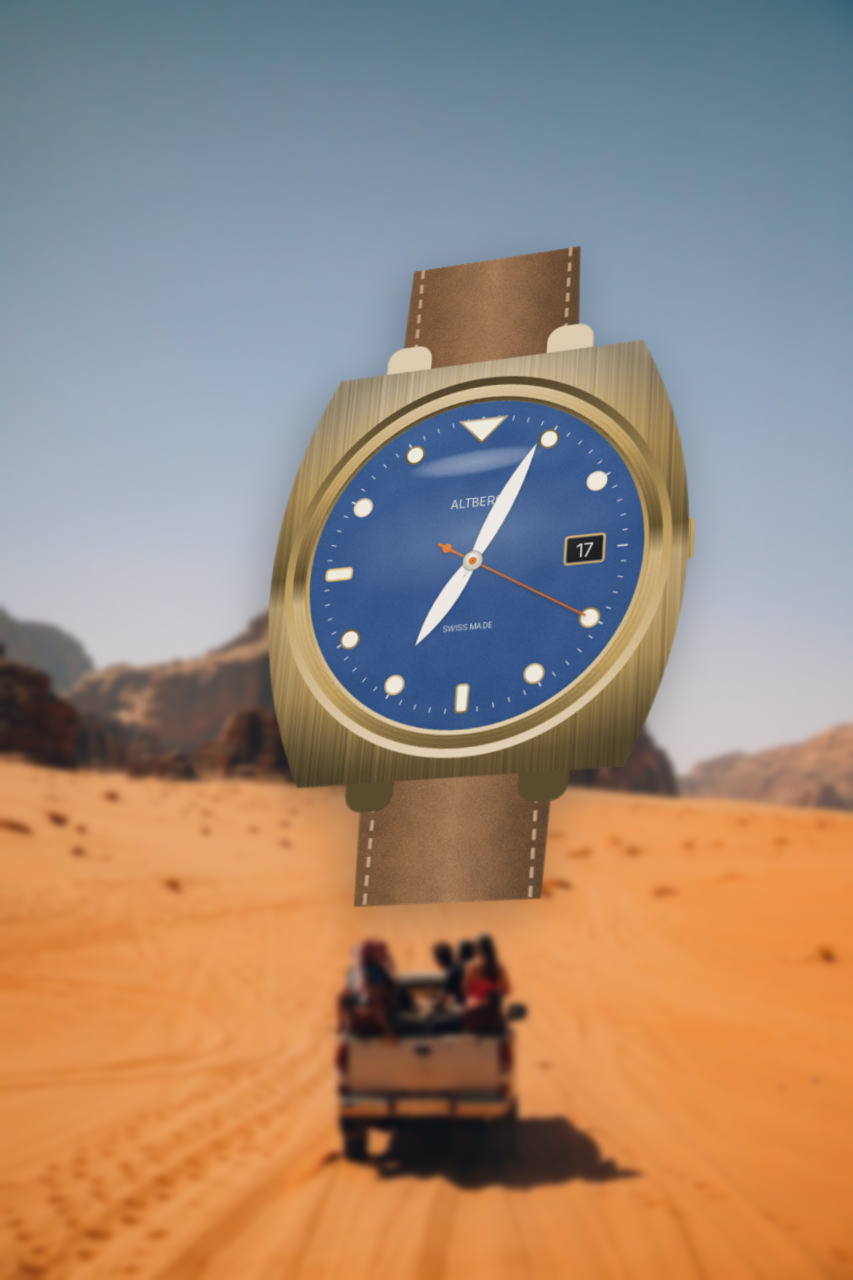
7:04:20
